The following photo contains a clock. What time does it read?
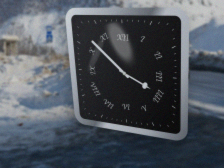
3:52
